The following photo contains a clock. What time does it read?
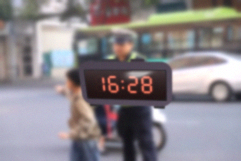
16:28
